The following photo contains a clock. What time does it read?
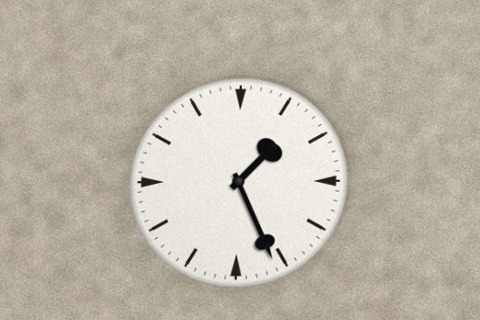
1:26
